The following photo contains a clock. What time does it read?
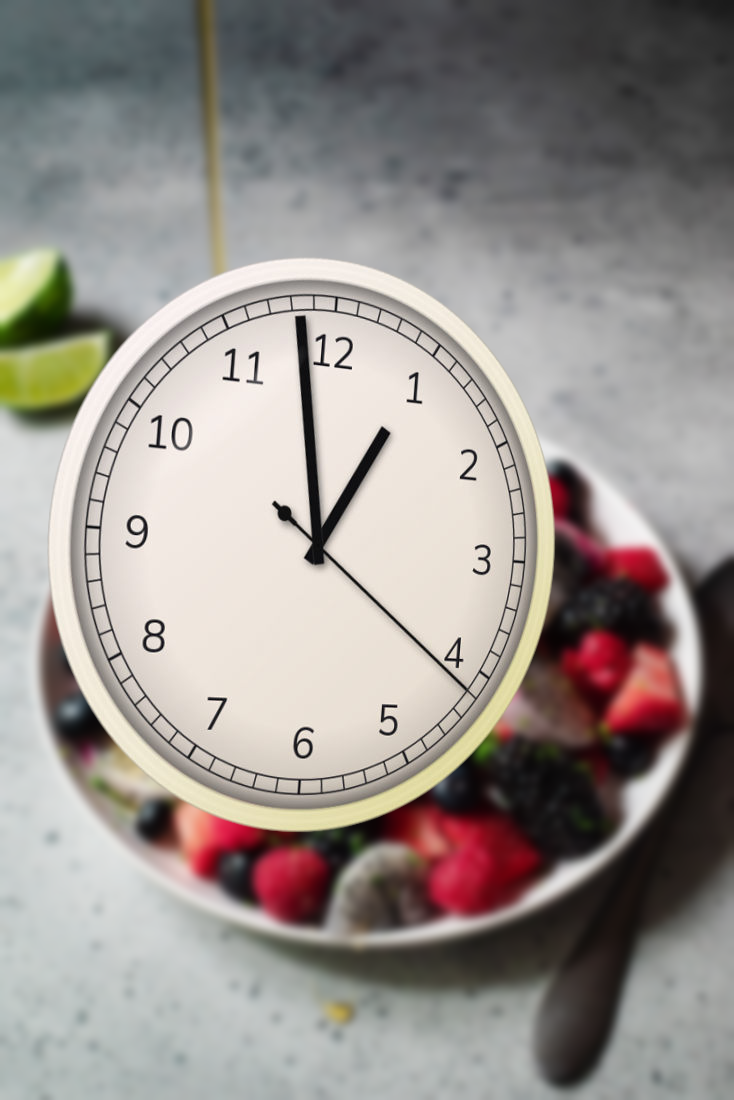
12:58:21
